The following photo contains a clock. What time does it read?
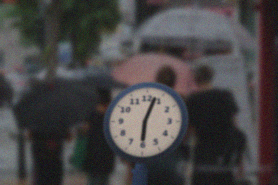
6:03
